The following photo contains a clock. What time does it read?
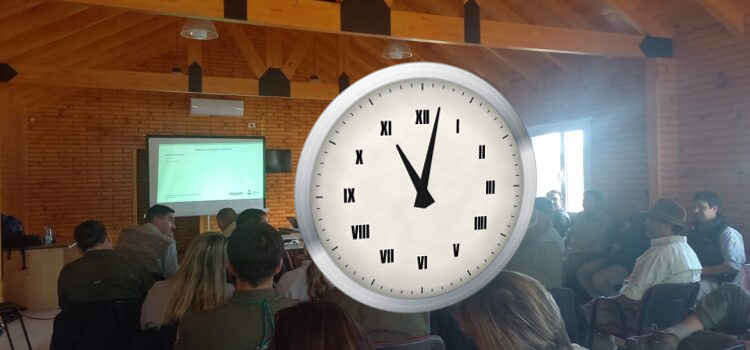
11:02
